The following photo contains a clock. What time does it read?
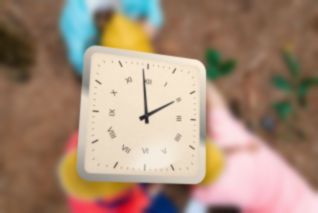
1:59
